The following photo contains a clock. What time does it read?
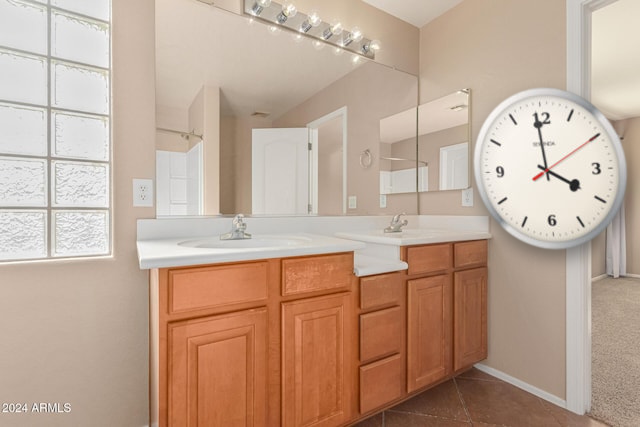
3:59:10
